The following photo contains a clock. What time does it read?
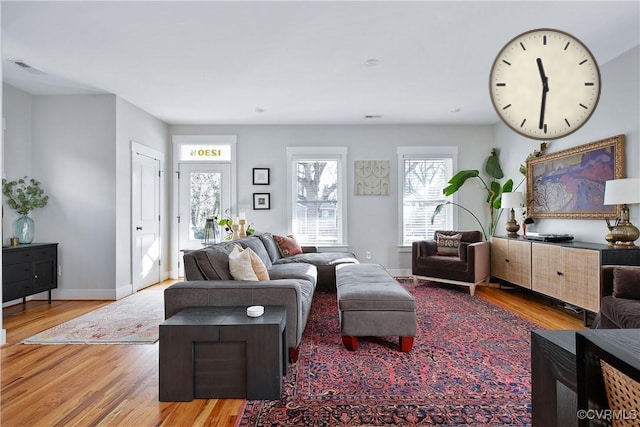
11:31
